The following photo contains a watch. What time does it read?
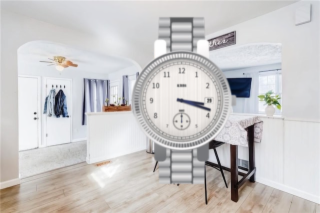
3:18
